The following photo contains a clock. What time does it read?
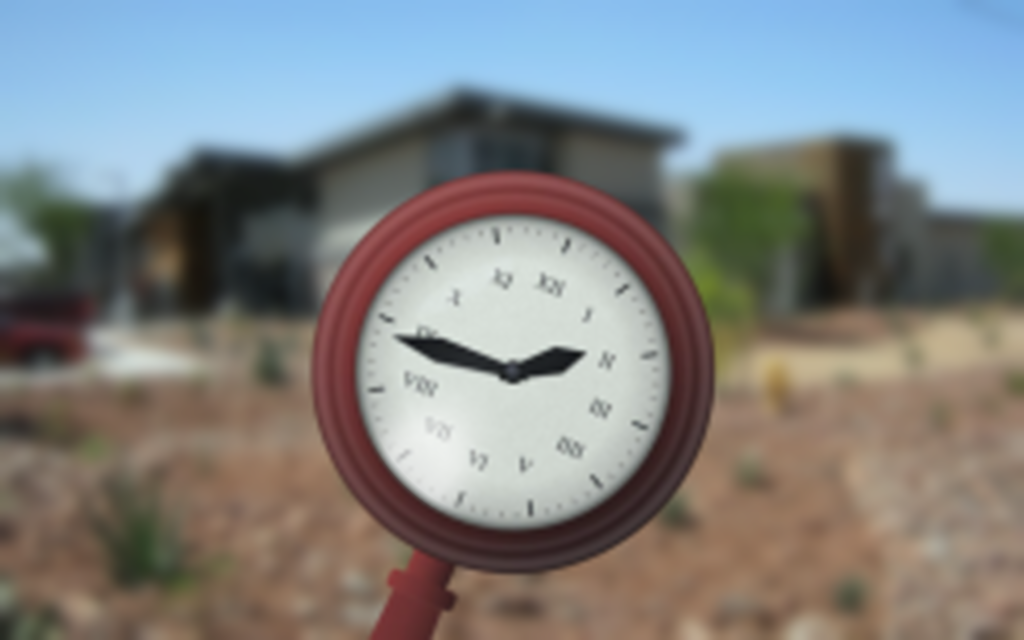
1:44
